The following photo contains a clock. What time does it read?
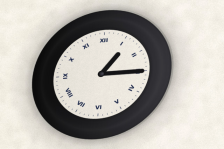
1:15
